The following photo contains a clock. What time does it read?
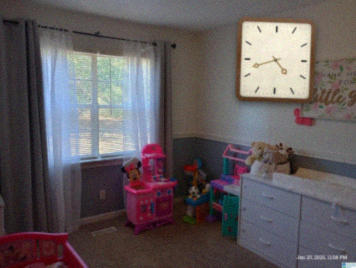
4:42
